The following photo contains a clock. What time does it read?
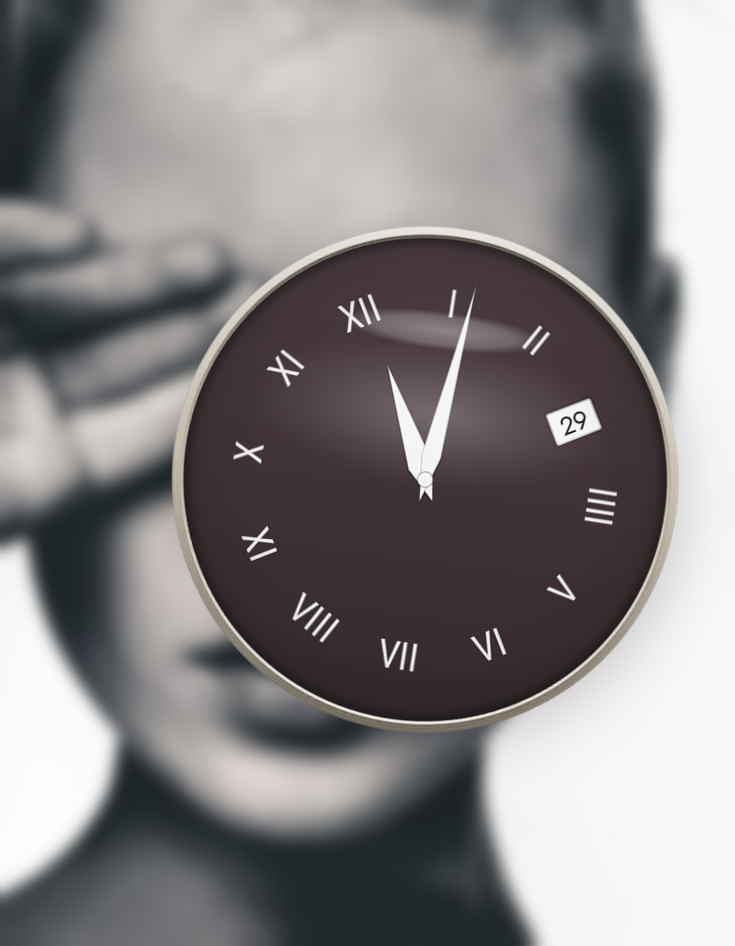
12:06
